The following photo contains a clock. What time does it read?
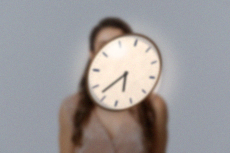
5:37
